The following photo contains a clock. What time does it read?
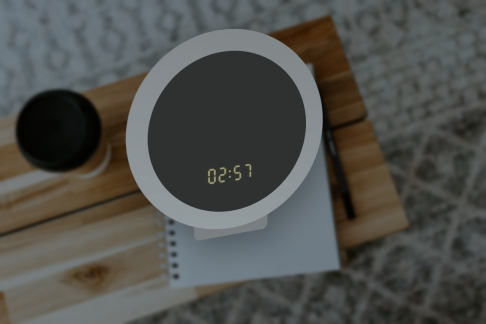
2:57
